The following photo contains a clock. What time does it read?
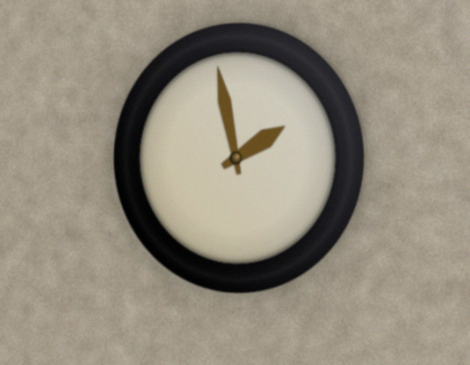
1:58
